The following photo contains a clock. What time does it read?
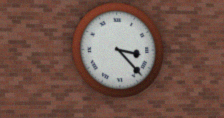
3:23
